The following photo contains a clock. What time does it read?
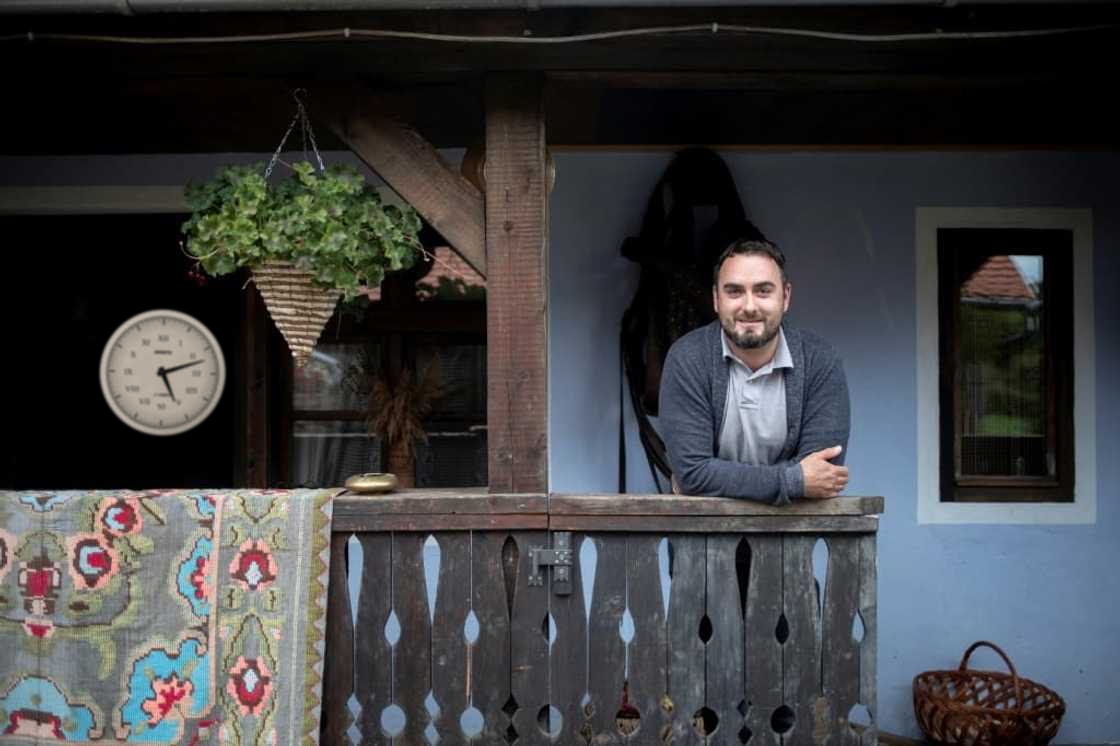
5:12
